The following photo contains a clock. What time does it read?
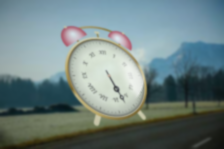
5:27
